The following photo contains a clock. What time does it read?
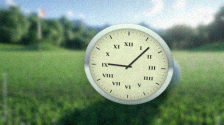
9:07
